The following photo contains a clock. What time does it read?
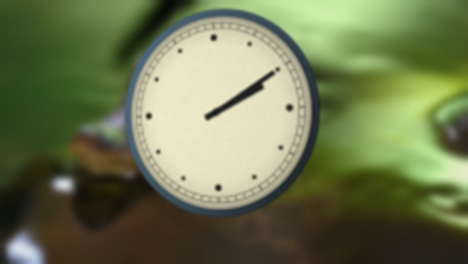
2:10
